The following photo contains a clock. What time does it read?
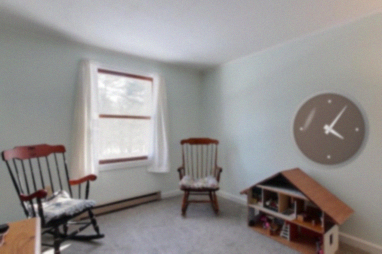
4:06
